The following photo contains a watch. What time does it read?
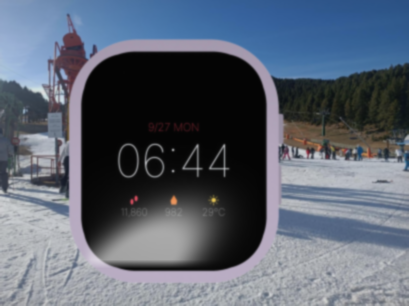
6:44
